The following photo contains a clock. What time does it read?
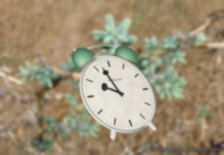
9:57
